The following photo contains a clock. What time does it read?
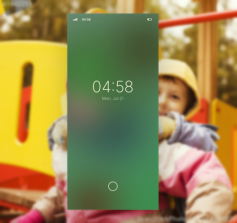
4:58
